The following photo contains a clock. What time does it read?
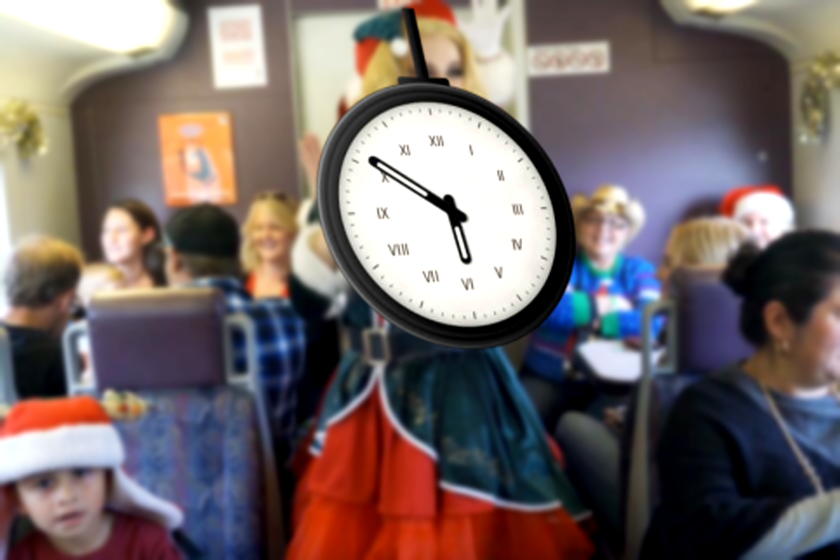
5:51
